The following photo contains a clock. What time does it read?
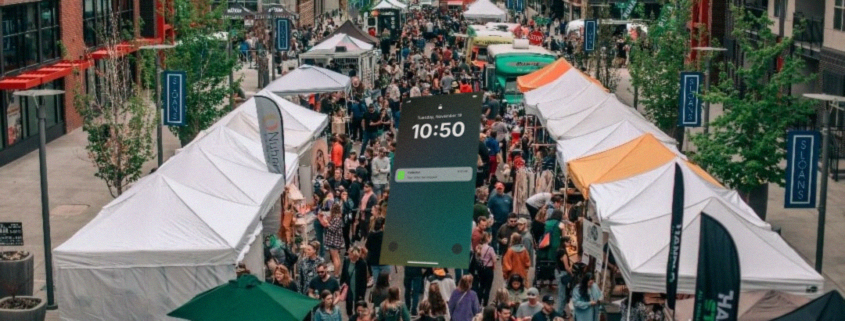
10:50
